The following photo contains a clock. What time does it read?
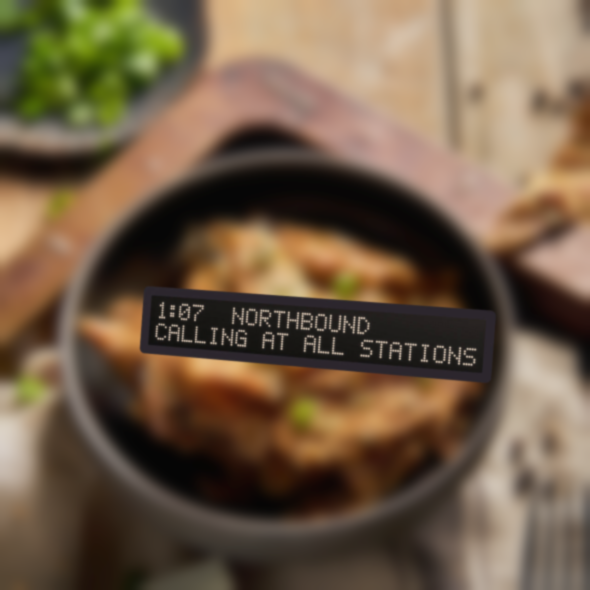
1:07
